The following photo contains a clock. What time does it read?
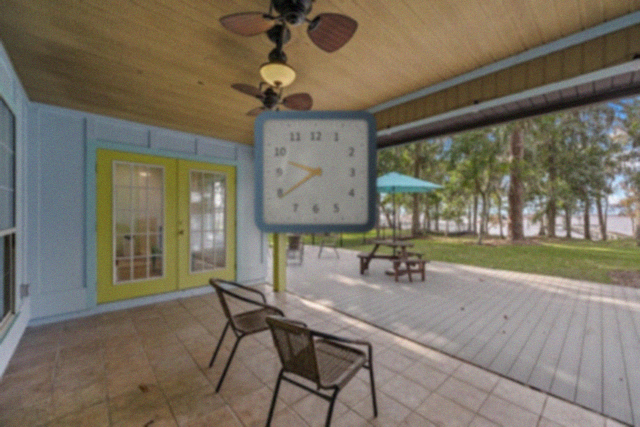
9:39
